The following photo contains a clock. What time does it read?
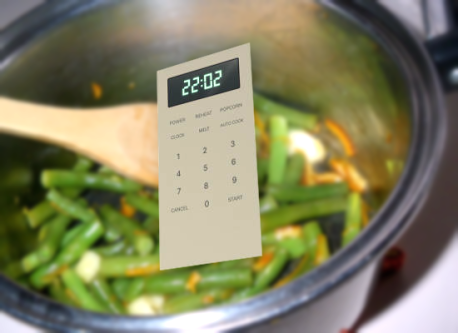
22:02
